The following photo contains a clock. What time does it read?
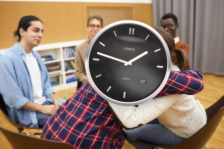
1:47
